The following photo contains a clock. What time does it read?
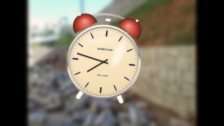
7:47
